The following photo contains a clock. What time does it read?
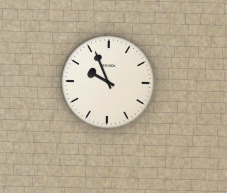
9:56
